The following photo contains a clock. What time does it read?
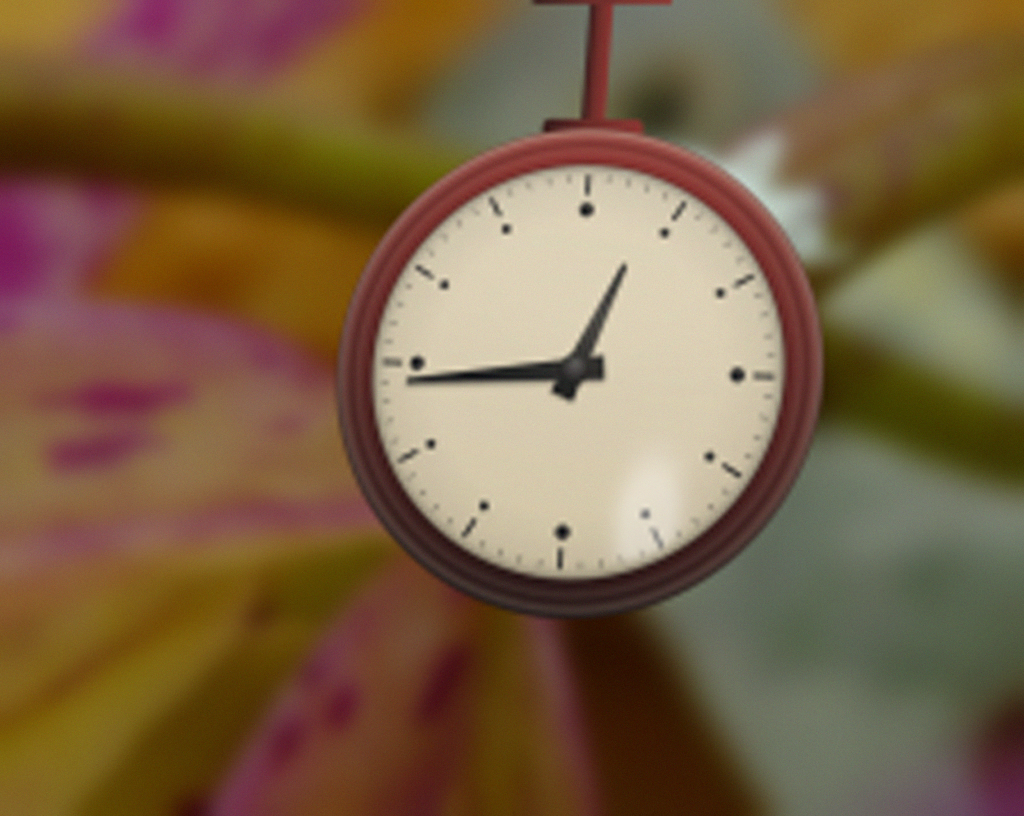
12:44
